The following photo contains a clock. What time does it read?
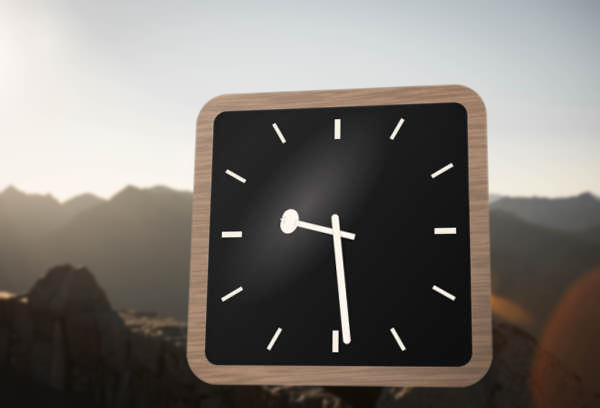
9:29
